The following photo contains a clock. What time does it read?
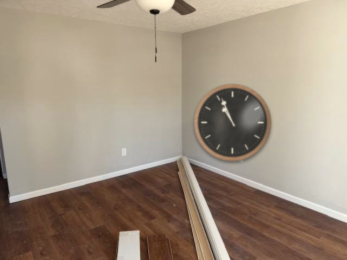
10:56
